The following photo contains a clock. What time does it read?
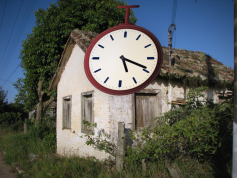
5:19
